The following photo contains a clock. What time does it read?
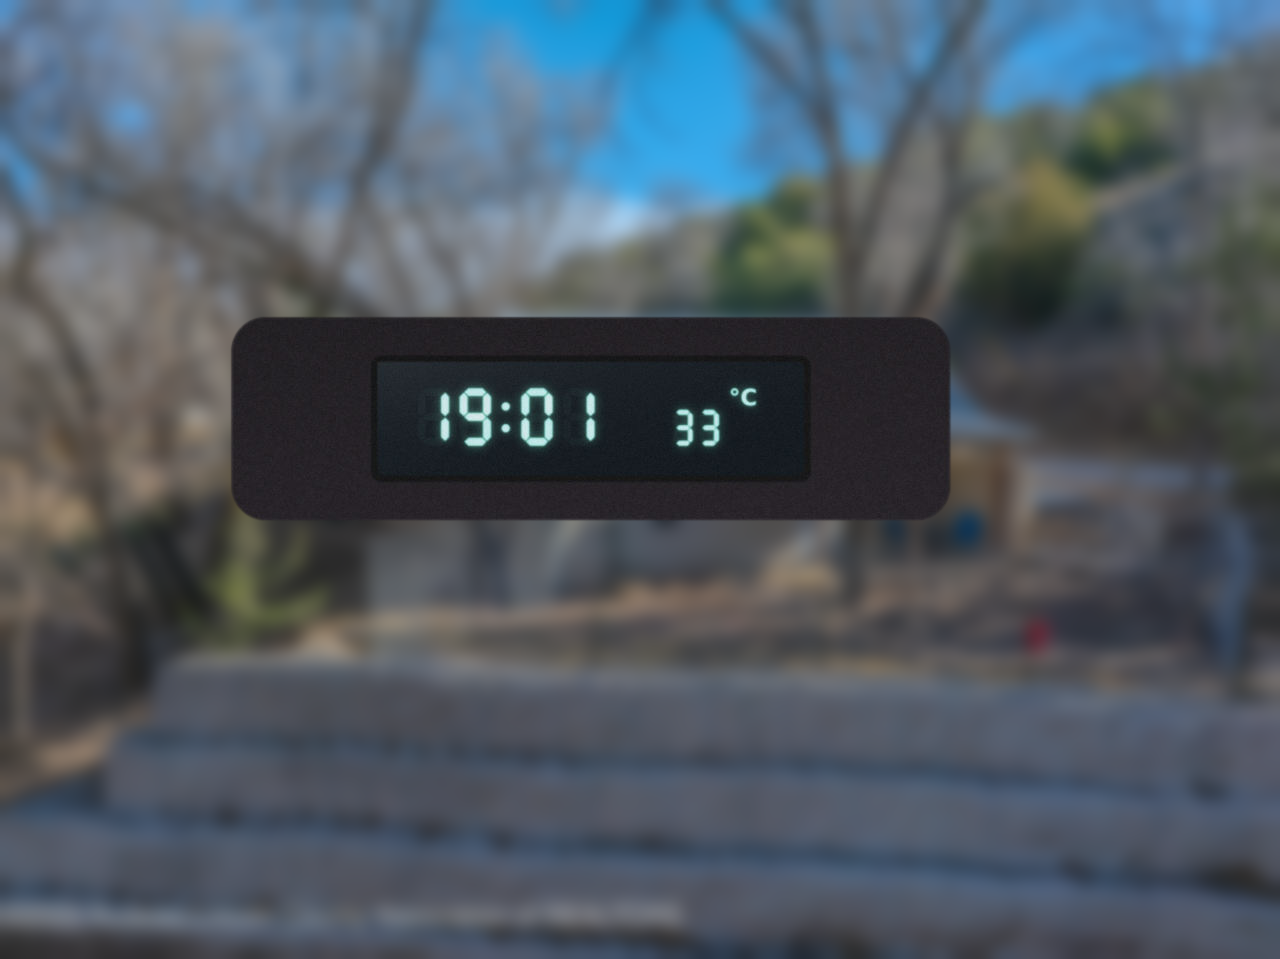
19:01
